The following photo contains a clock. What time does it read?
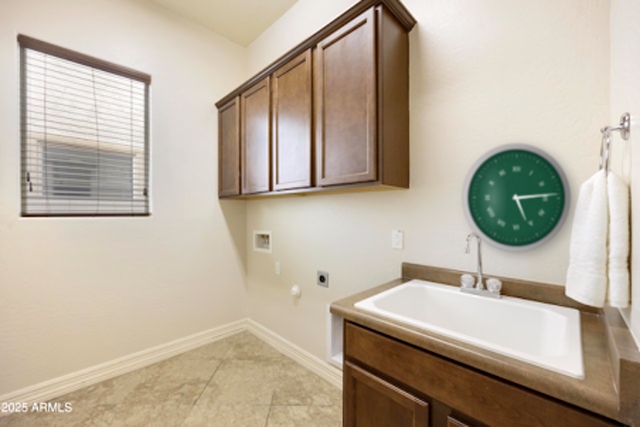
5:14
